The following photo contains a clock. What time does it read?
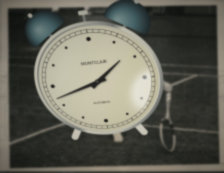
1:42
